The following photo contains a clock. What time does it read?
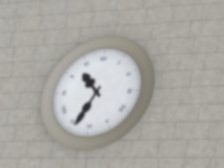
10:34
